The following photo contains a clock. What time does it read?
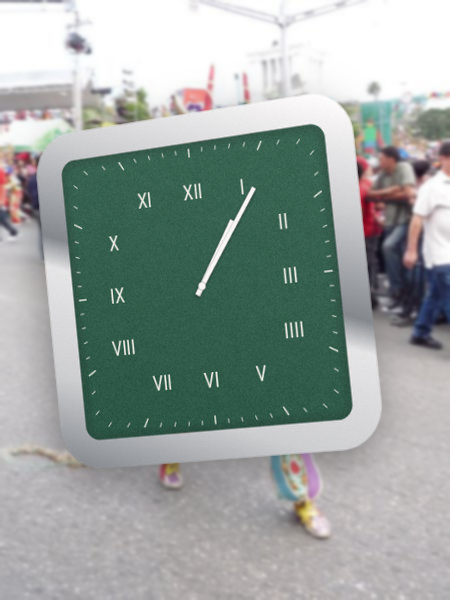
1:06
